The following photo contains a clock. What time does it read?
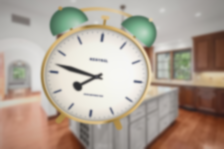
7:47
